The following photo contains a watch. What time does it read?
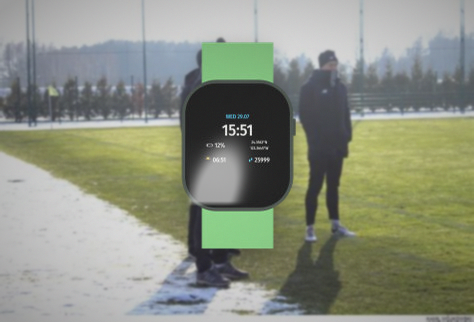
15:51
